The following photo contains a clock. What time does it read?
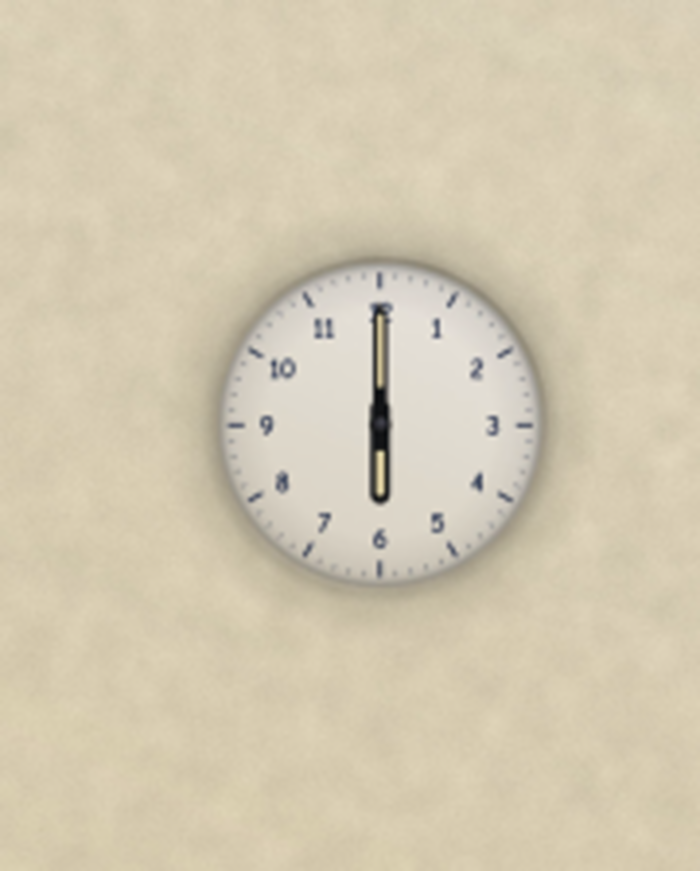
6:00
